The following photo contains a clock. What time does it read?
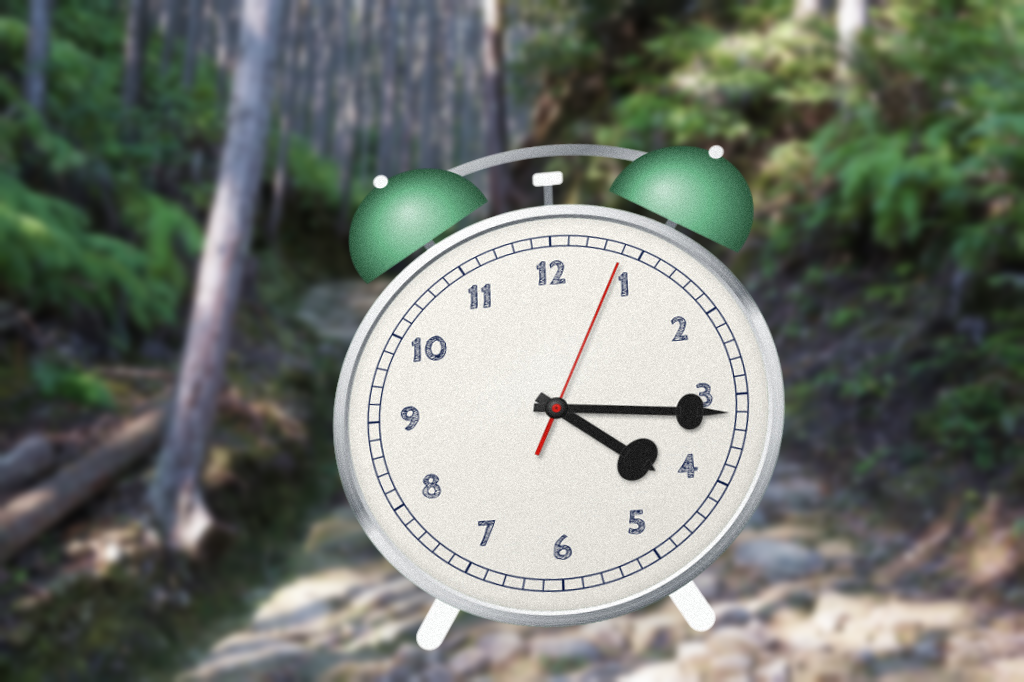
4:16:04
